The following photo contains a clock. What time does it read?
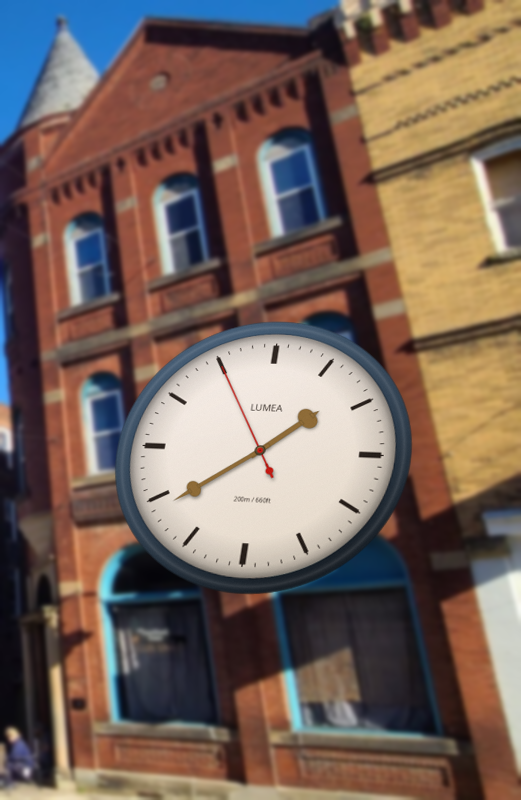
1:38:55
